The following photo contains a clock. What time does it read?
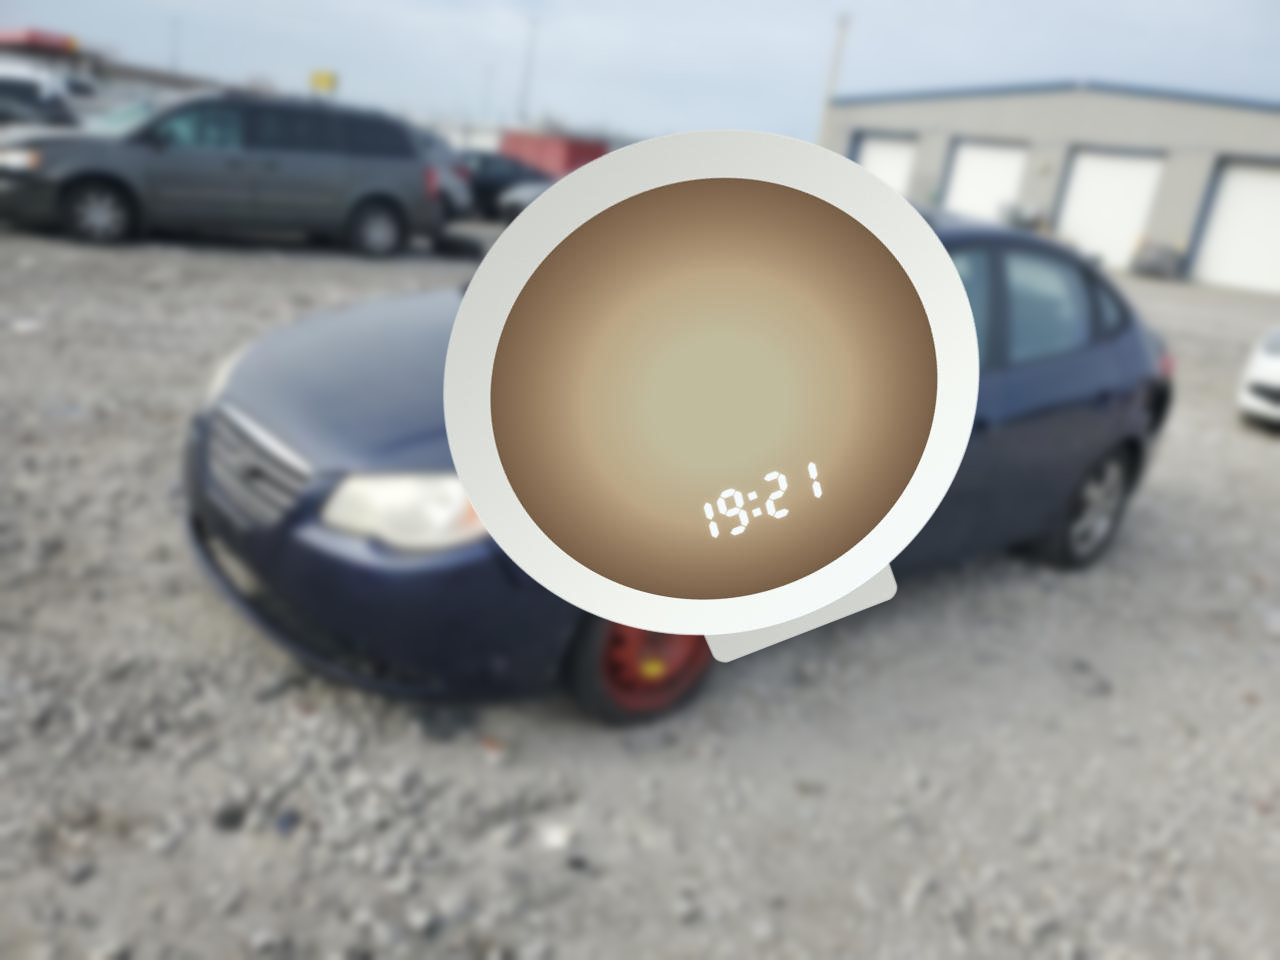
19:21
